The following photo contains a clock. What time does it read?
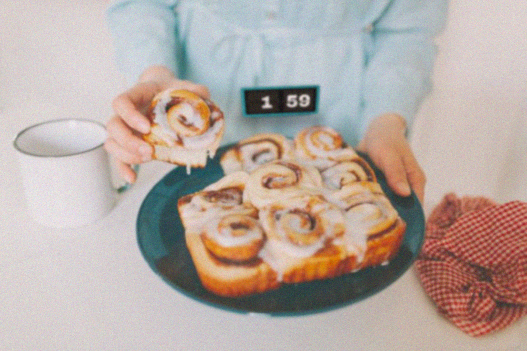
1:59
